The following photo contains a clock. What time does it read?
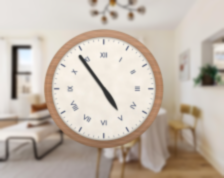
4:54
